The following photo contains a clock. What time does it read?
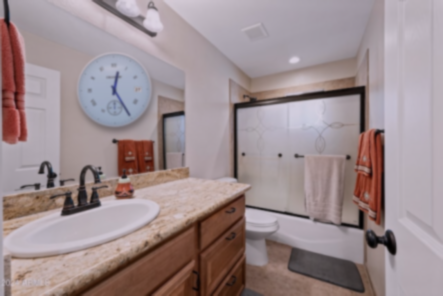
12:25
